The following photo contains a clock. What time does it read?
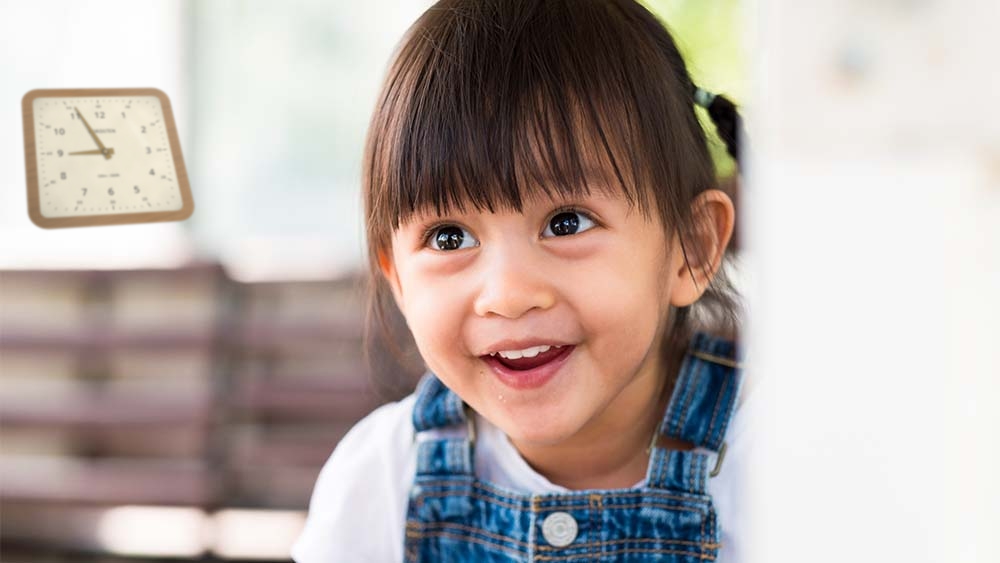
8:56
